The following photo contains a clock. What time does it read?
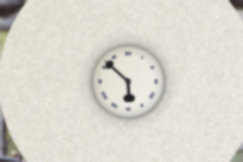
5:52
